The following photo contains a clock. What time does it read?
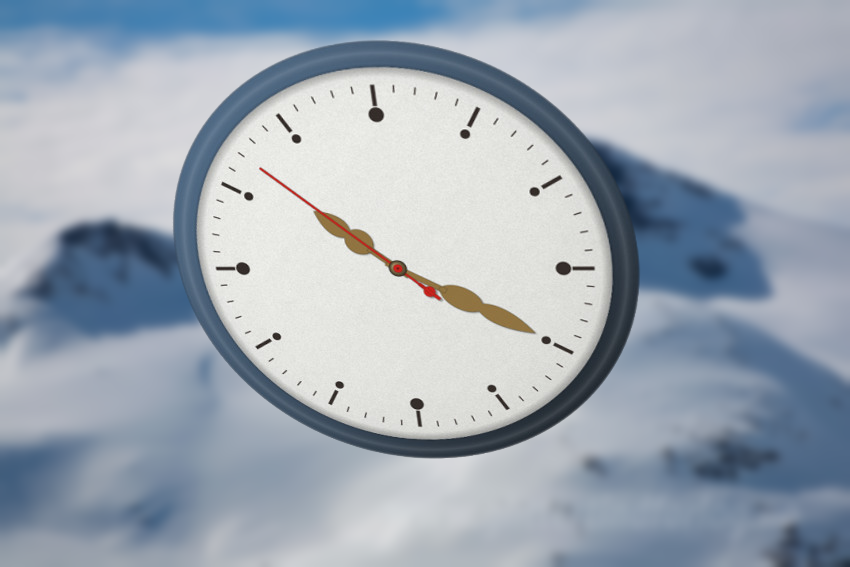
10:19:52
